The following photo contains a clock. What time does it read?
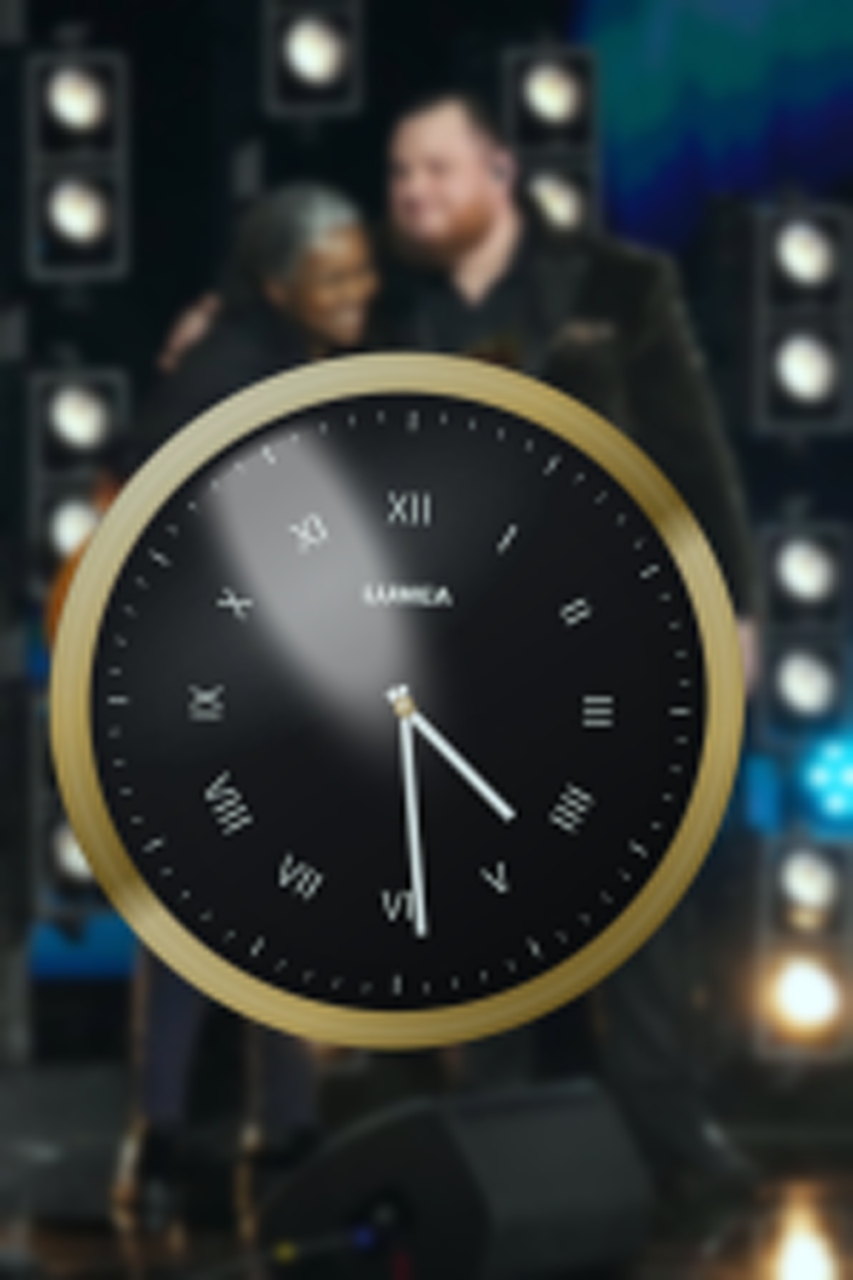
4:29
